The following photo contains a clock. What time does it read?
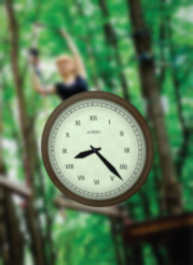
8:23
